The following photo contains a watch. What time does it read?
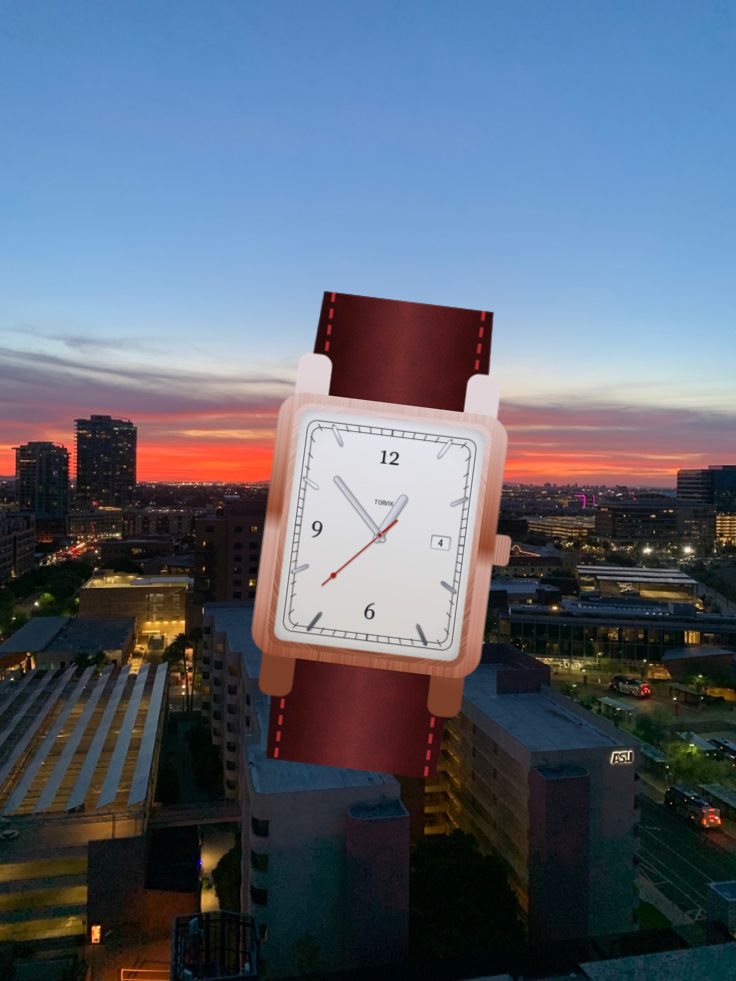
12:52:37
